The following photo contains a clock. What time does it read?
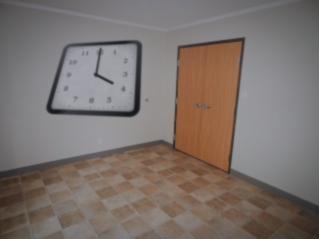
4:00
